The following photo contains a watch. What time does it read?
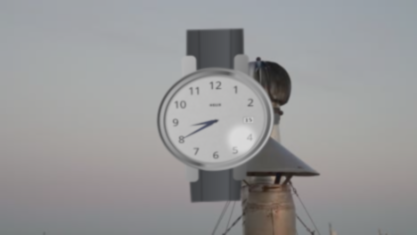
8:40
